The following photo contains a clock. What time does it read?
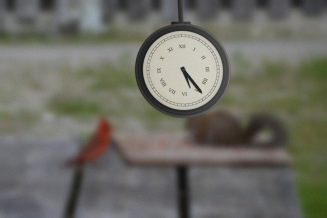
5:24
